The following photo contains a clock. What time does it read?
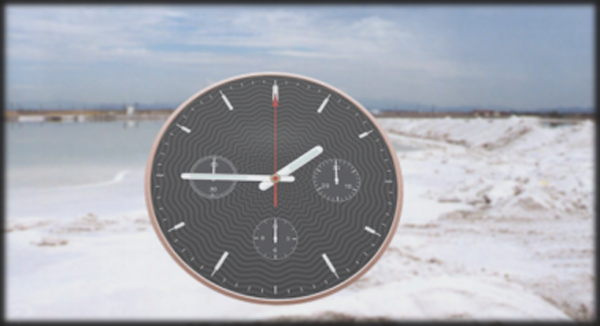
1:45
